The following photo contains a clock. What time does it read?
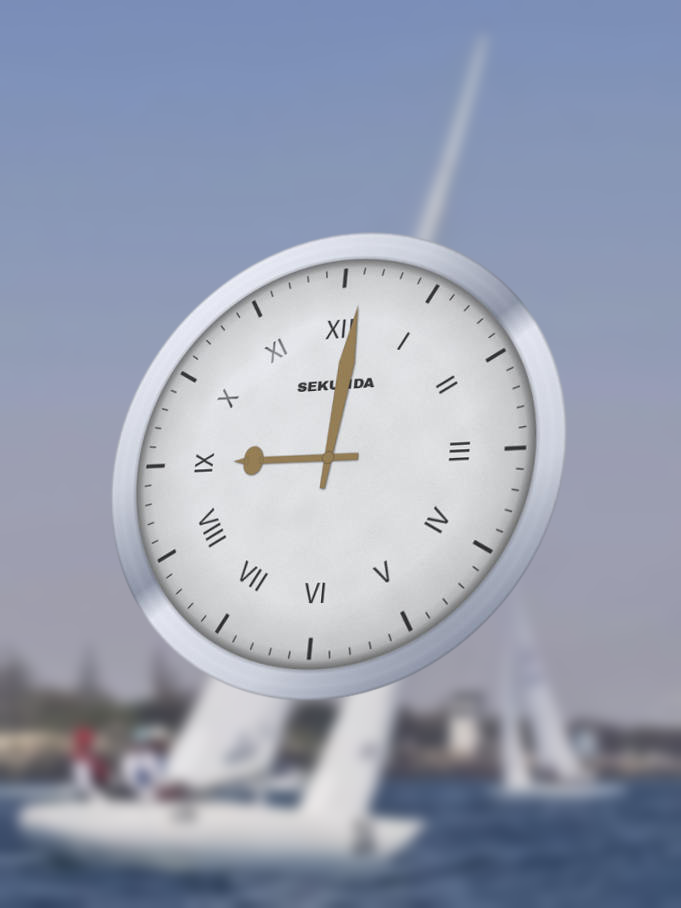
9:01
